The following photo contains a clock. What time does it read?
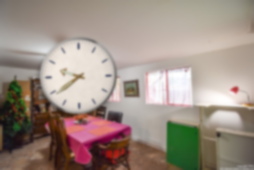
9:39
